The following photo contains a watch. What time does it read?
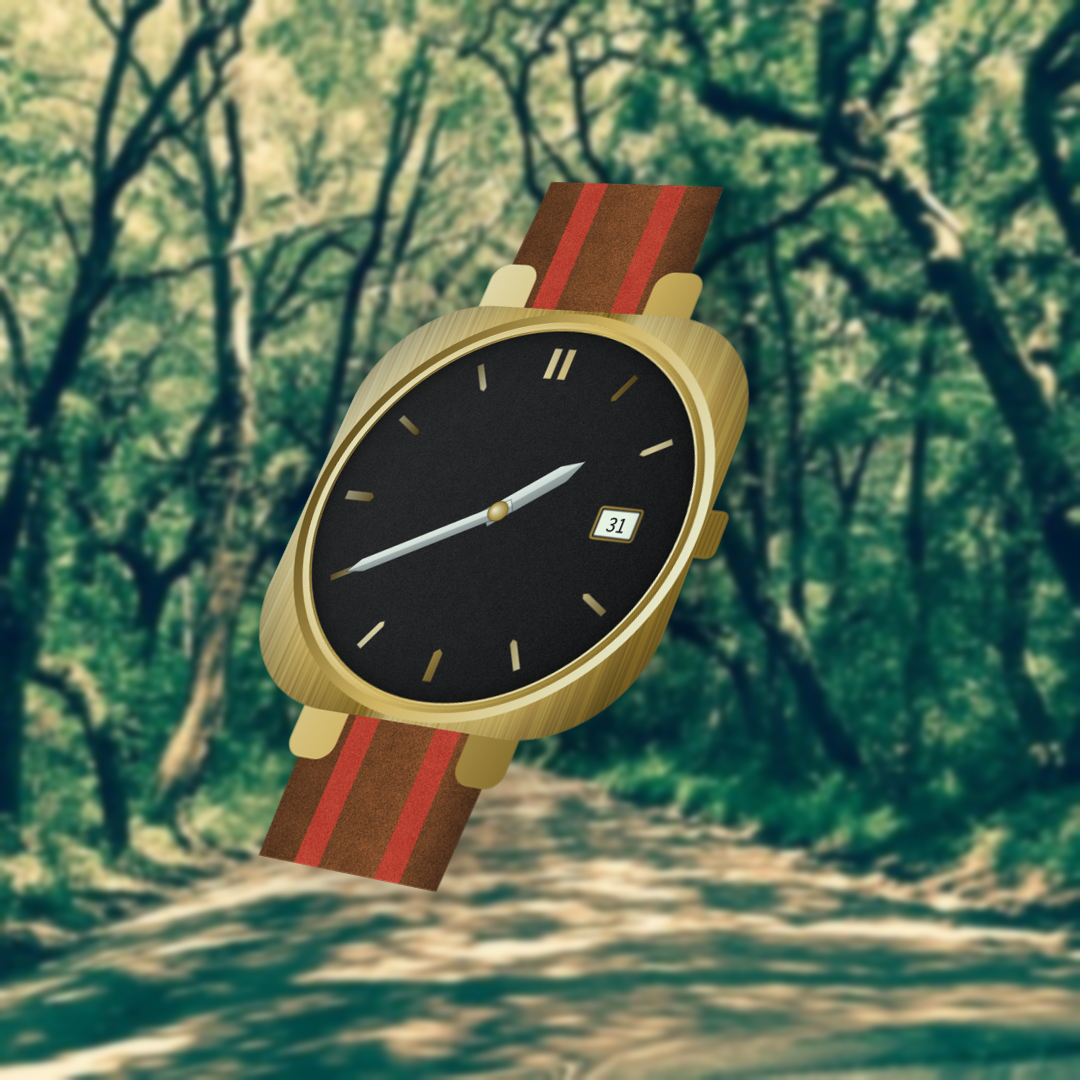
1:40
